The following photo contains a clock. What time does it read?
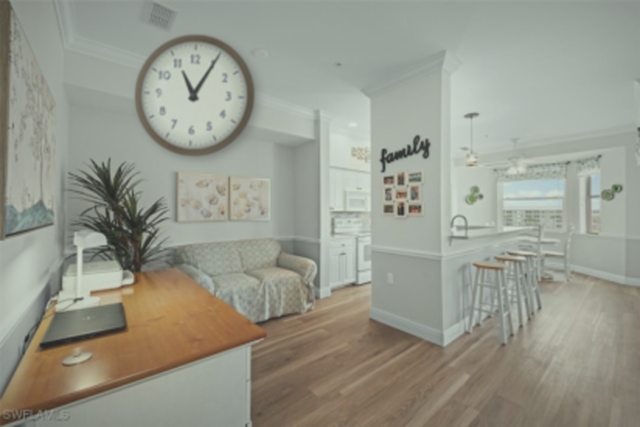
11:05
